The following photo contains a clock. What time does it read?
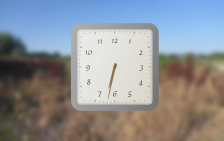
6:32
